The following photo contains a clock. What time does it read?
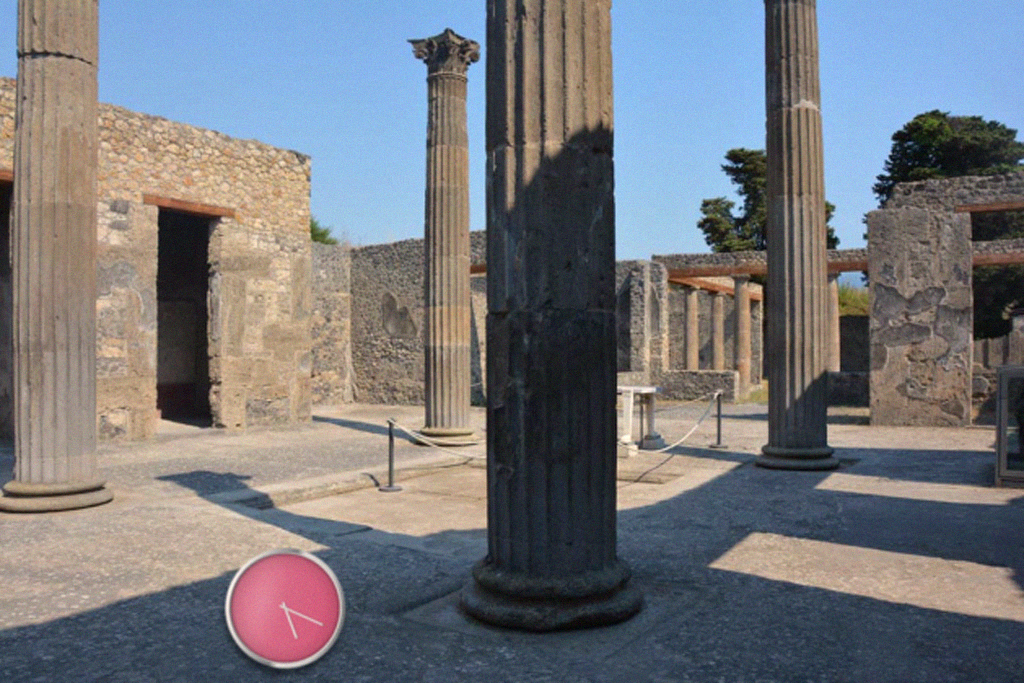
5:19
